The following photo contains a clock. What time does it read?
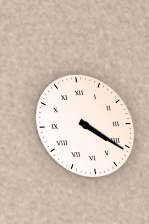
4:21
